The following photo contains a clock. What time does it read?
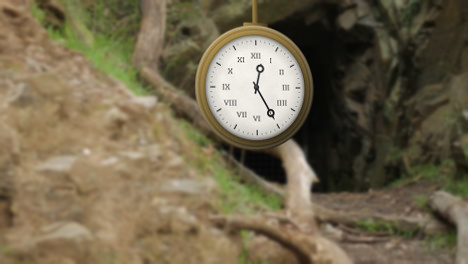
12:25
